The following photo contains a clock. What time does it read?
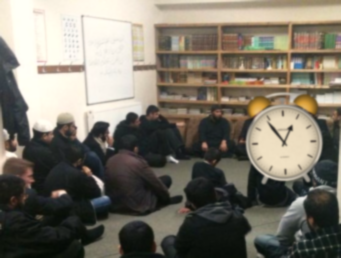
12:54
